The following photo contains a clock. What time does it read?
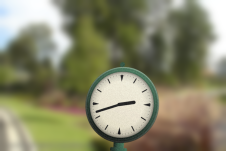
2:42
